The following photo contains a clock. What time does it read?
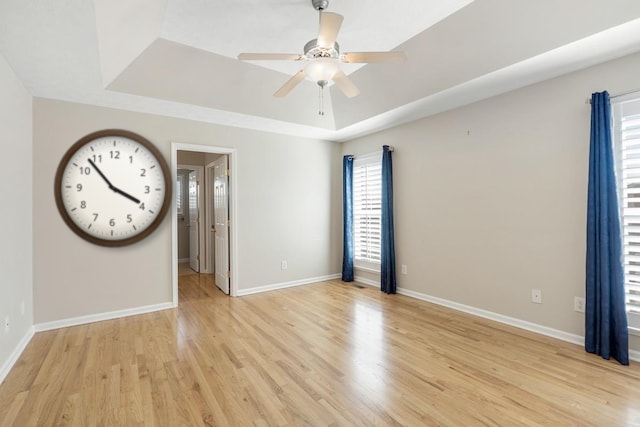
3:53
